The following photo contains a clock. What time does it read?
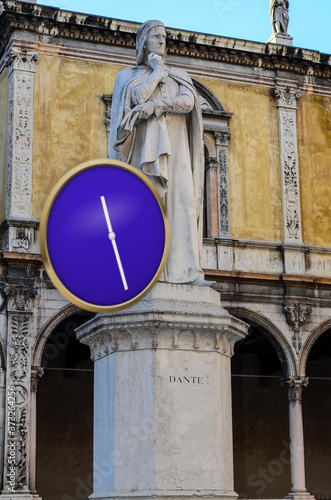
11:27
